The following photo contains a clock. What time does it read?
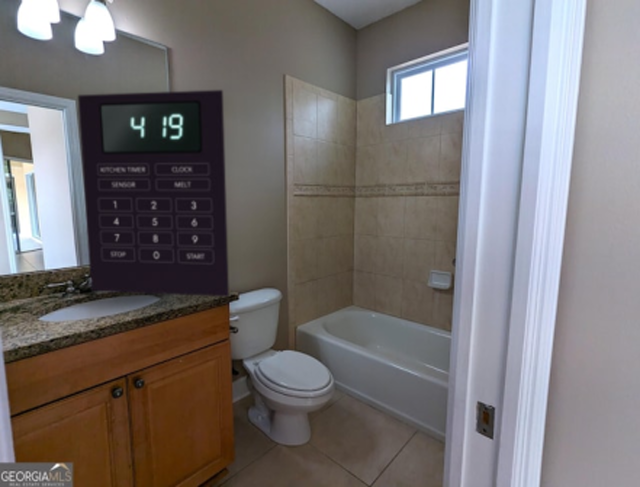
4:19
